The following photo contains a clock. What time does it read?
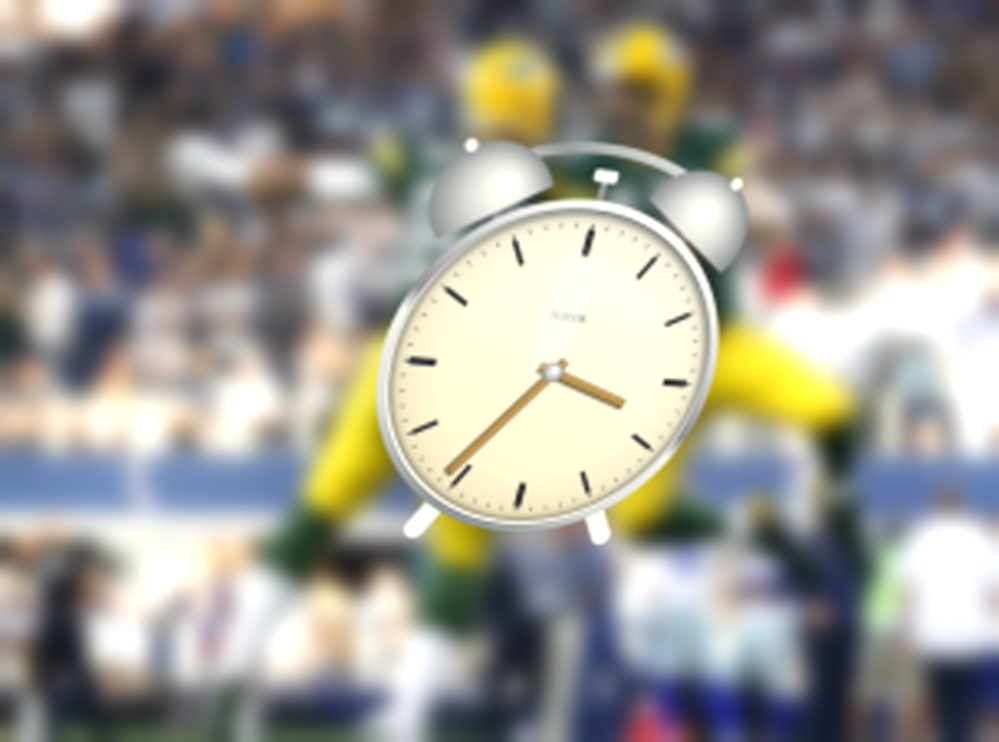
3:36
